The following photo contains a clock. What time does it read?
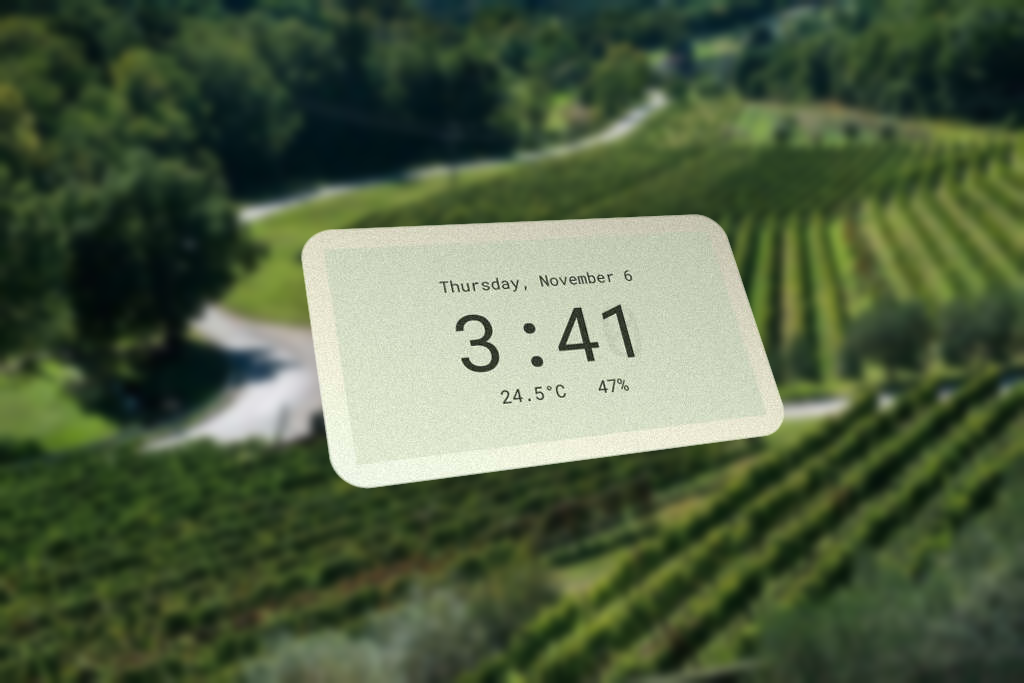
3:41
